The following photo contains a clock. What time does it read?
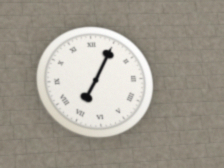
7:05
